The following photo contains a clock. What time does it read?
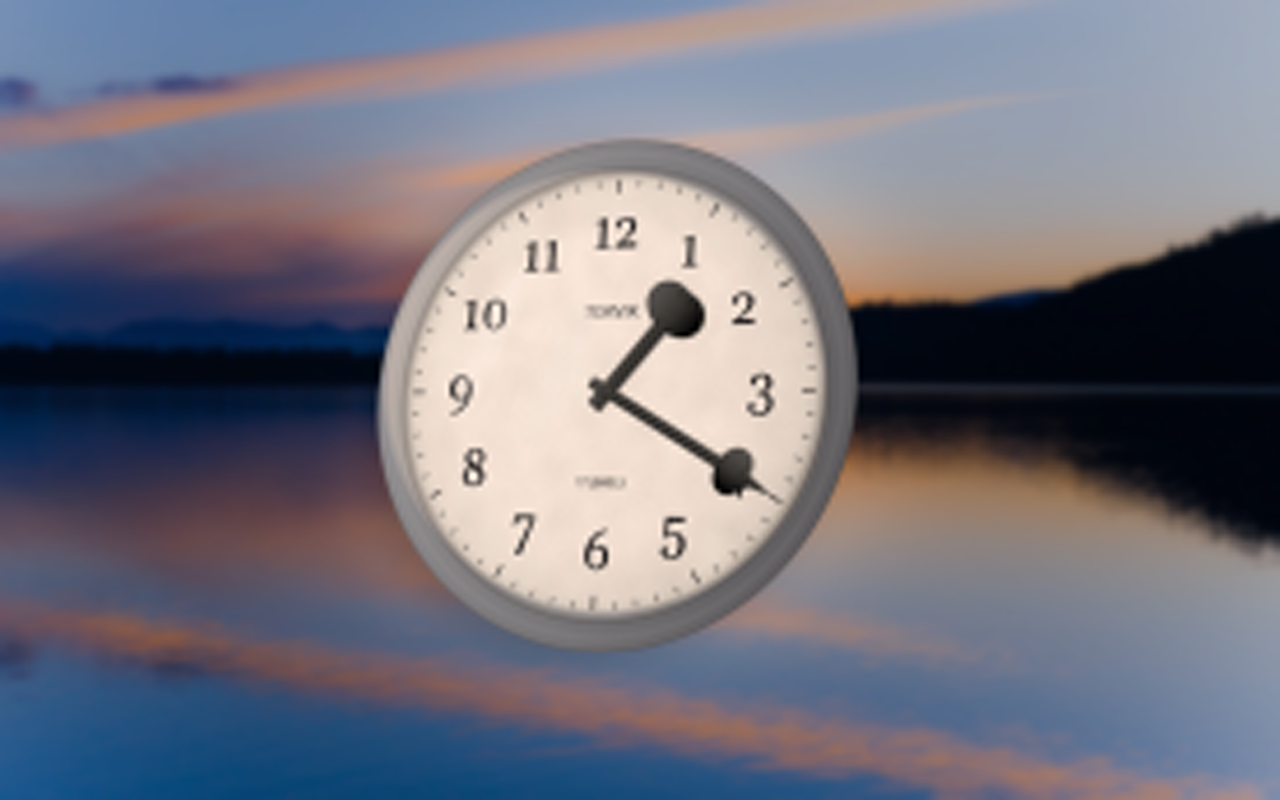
1:20
